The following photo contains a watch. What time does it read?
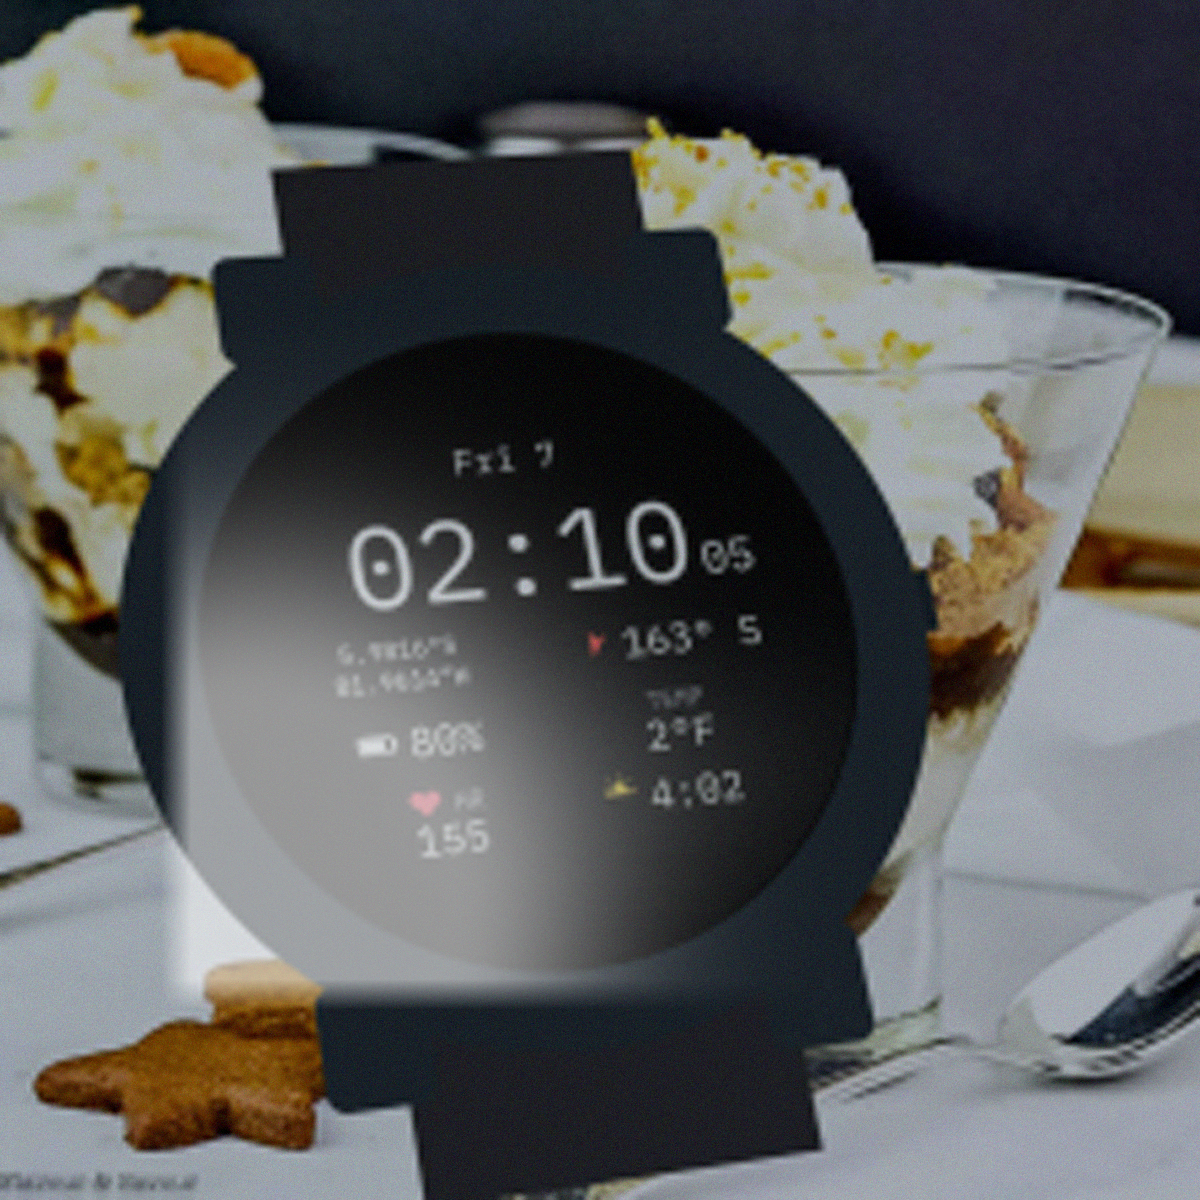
2:10:05
